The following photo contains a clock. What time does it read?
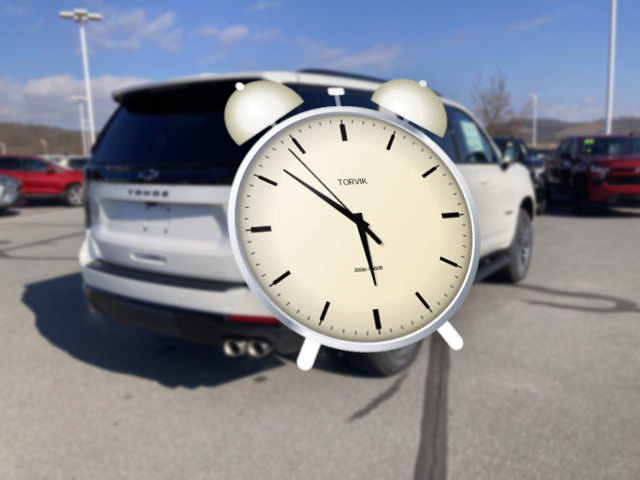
5:51:54
